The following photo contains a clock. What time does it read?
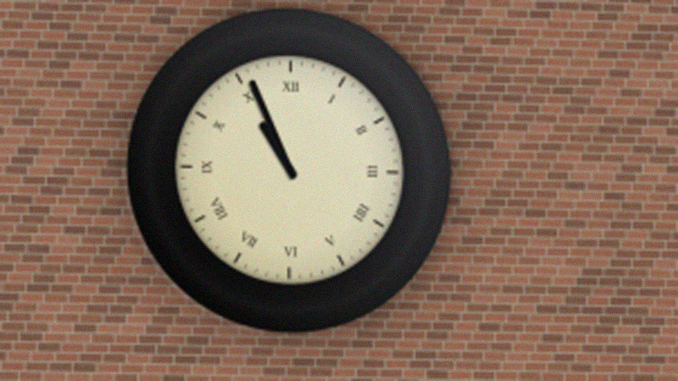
10:56
